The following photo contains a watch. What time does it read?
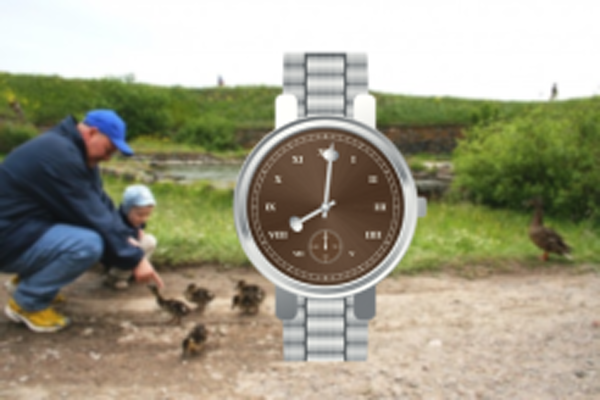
8:01
